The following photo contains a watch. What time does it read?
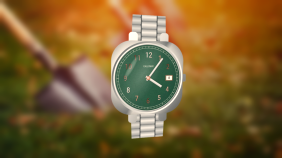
4:06
